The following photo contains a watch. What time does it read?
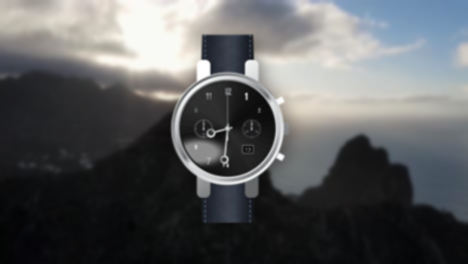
8:31
